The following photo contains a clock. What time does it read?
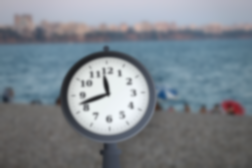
11:42
